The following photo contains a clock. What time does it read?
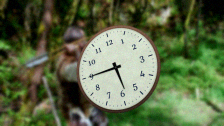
5:45
